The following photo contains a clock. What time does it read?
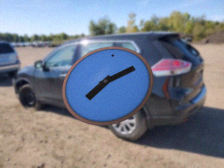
7:09
